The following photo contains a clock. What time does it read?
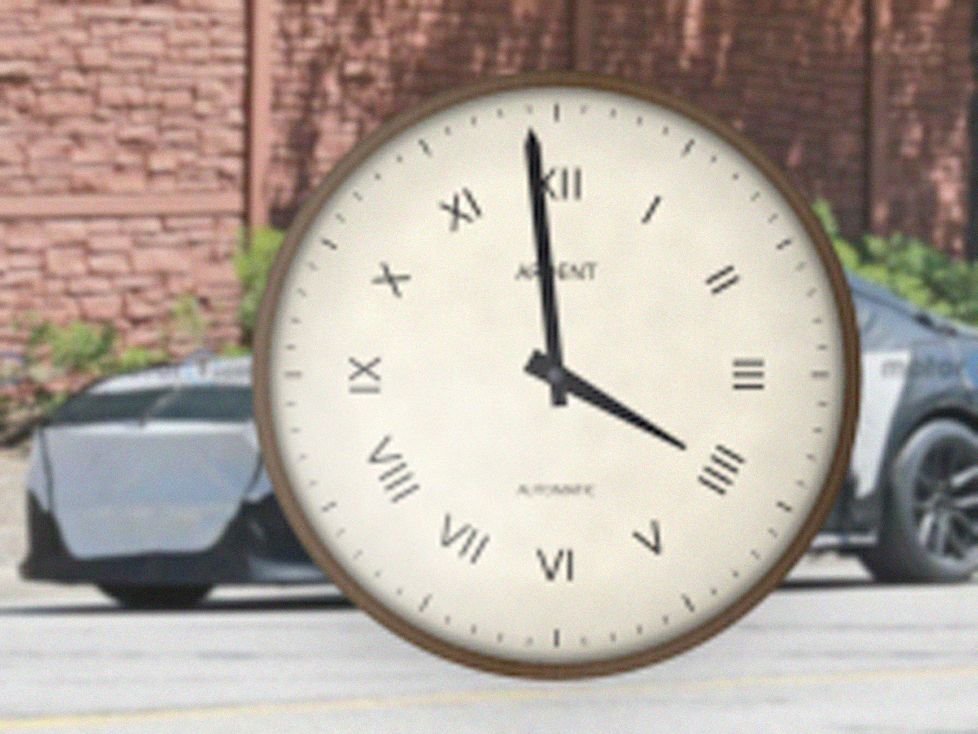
3:59
